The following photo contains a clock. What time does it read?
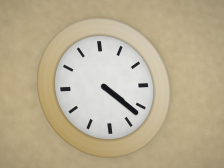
4:22
